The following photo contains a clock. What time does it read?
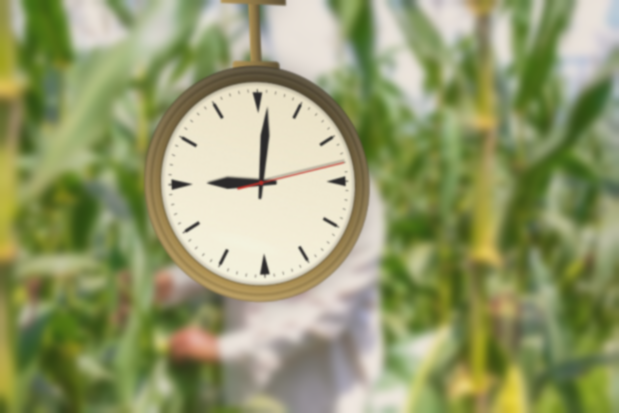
9:01:13
